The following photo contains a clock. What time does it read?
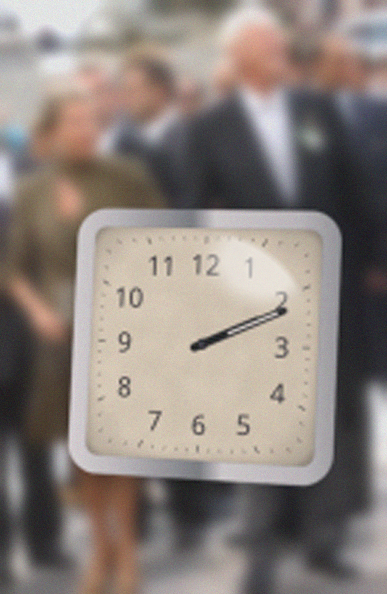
2:11
